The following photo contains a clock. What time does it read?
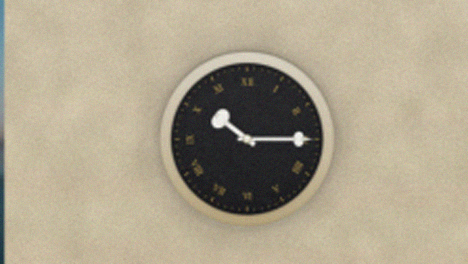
10:15
